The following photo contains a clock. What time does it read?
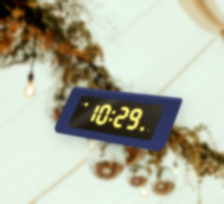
10:29
